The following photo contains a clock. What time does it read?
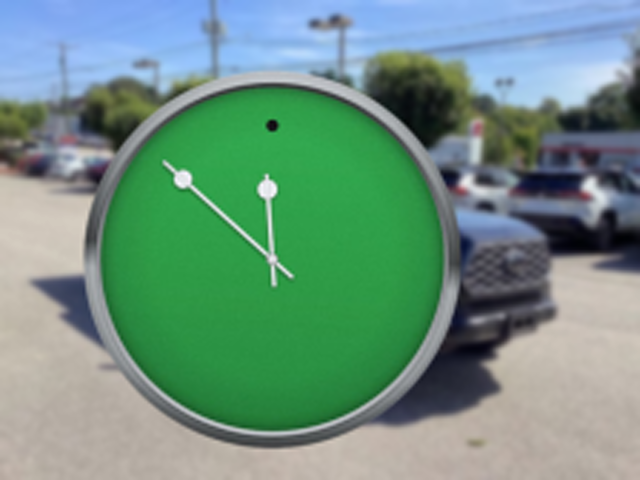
11:52
